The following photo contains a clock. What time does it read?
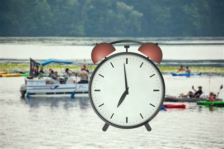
6:59
